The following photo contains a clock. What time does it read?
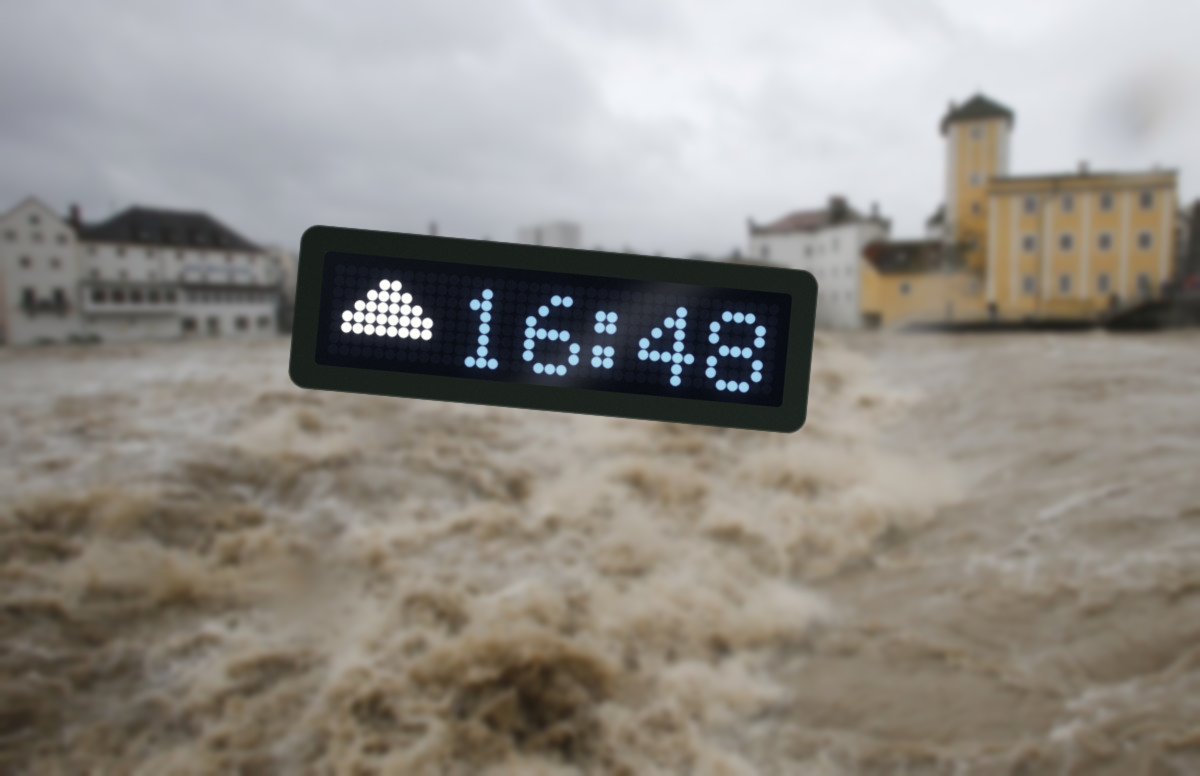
16:48
